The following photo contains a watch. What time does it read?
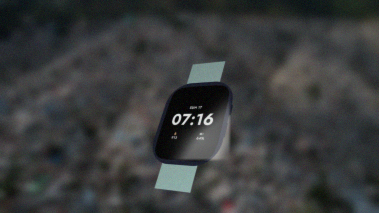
7:16
